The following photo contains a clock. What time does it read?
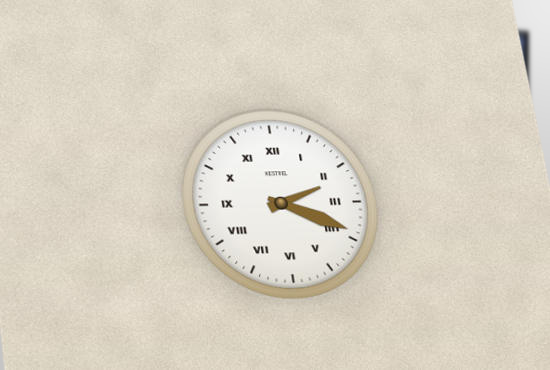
2:19
